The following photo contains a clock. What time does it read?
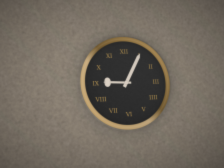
9:05
